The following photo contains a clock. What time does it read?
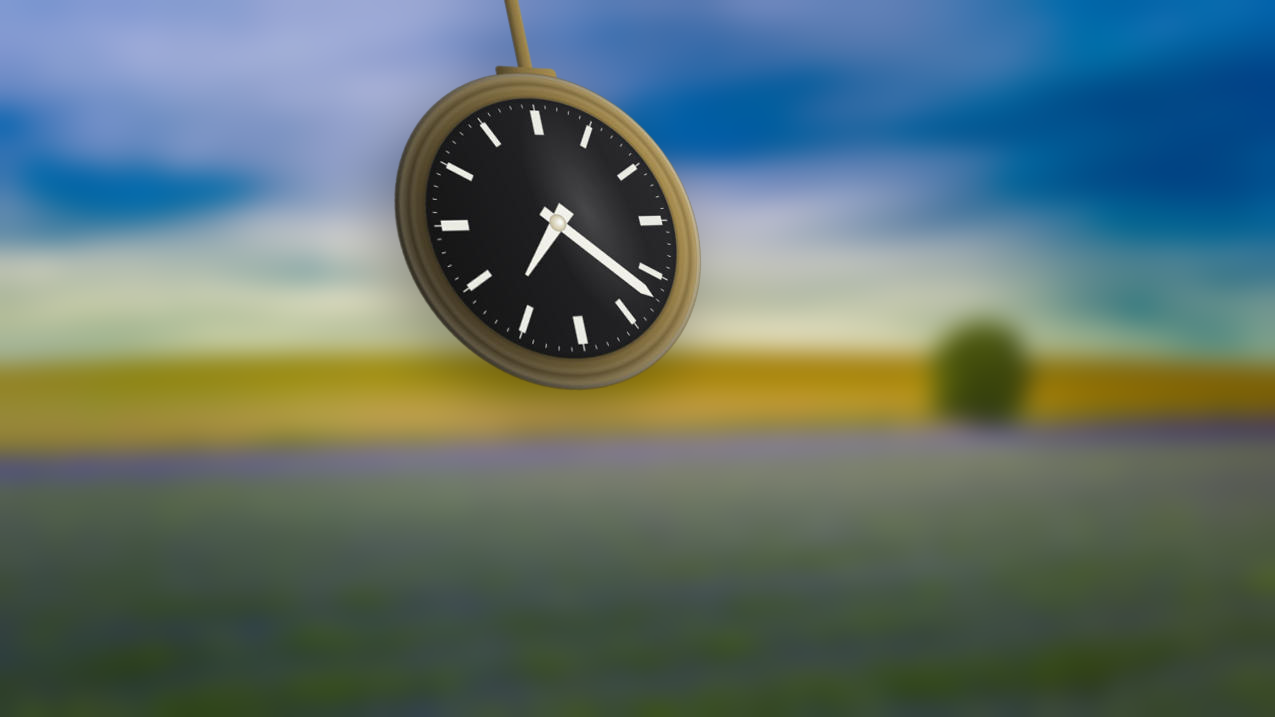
7:22
